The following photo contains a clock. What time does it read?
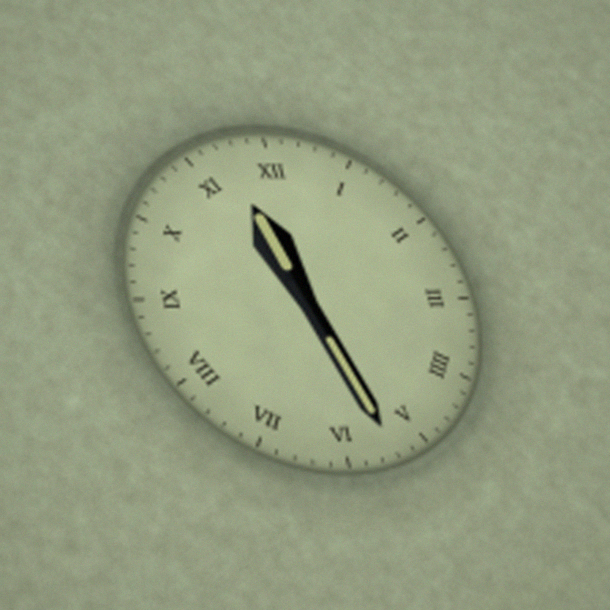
11:27
